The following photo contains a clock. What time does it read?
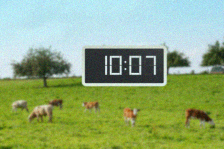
10:07
